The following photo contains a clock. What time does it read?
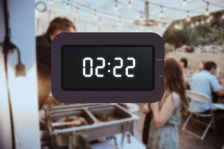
2:22
